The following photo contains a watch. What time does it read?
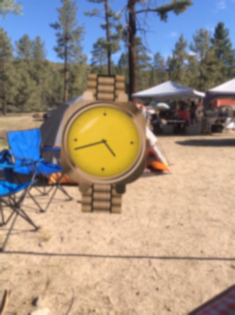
4:42
